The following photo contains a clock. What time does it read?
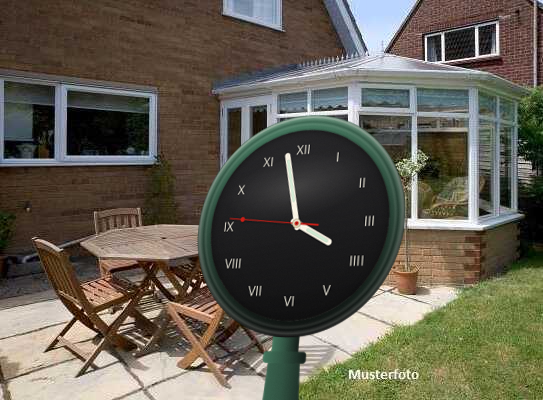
3:57:46
